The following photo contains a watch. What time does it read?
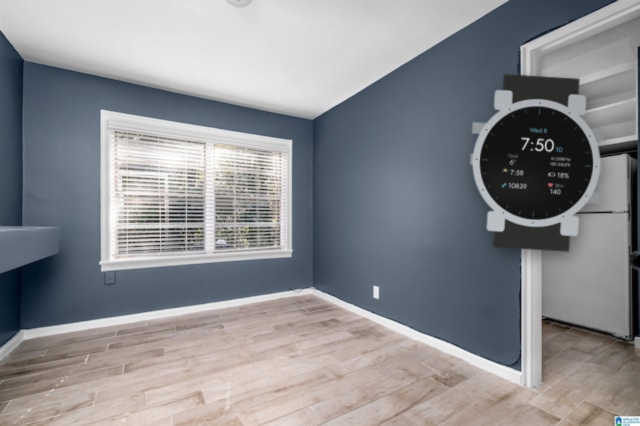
7:50
